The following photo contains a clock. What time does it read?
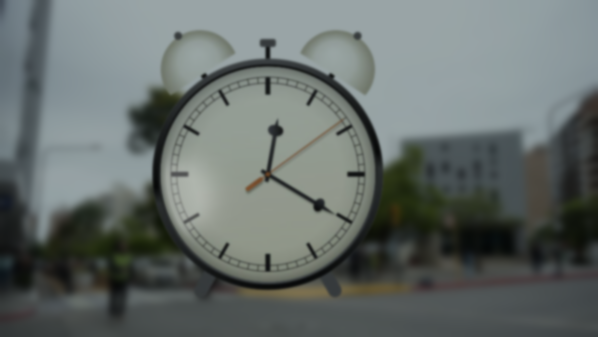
12:20:09
